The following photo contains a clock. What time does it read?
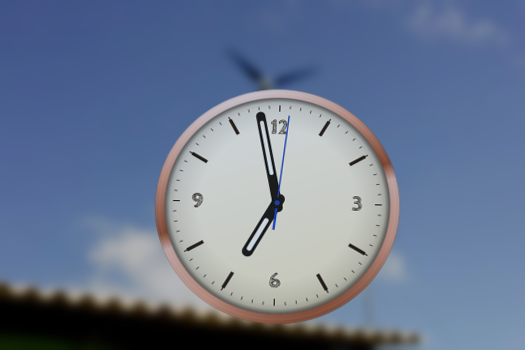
6:58:01
